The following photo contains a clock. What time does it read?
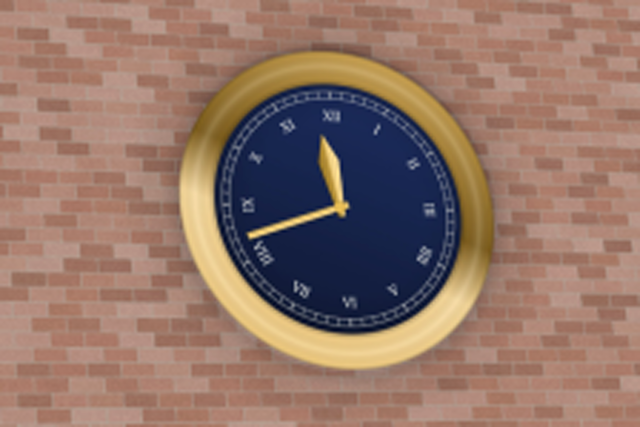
11:42
